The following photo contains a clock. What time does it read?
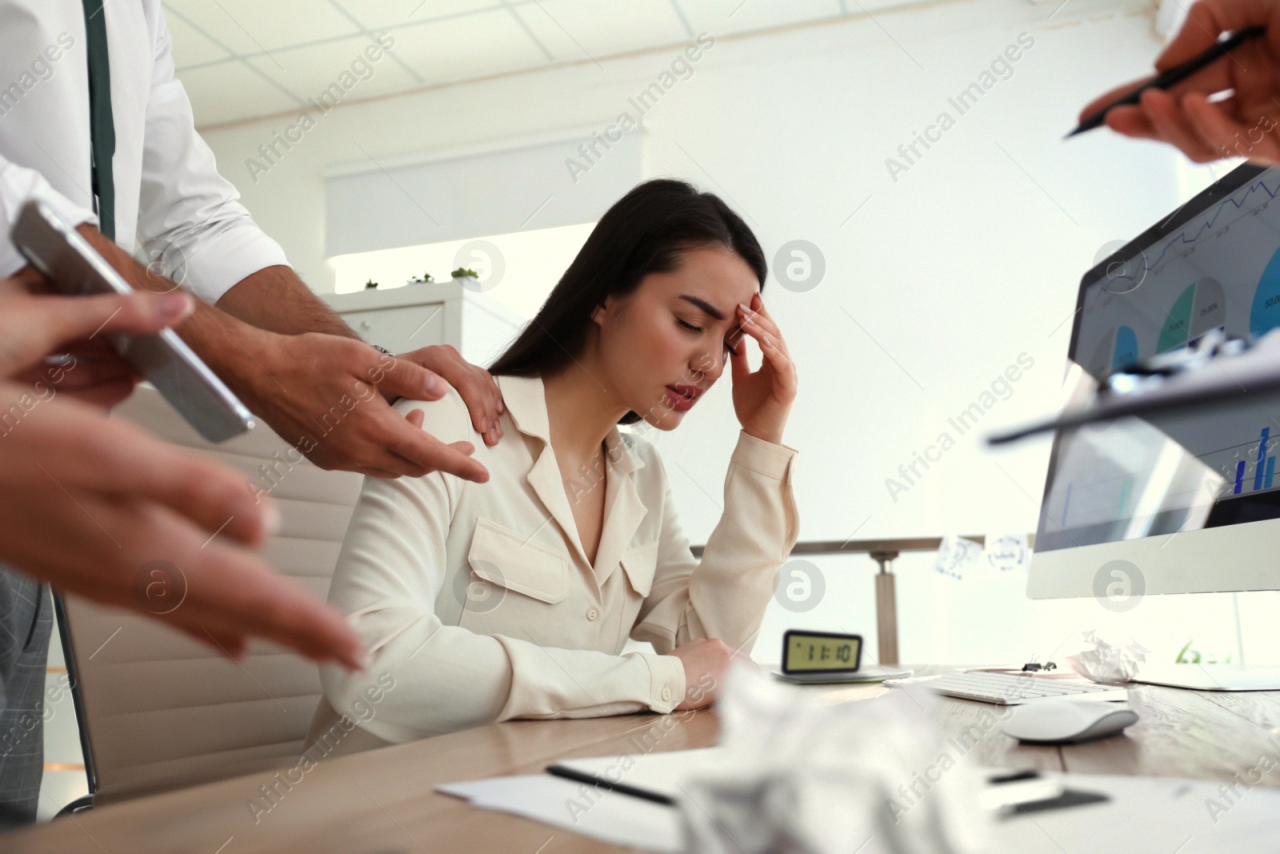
11:10
